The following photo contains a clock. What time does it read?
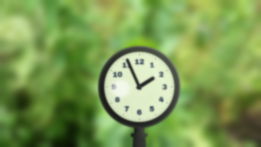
1:56
